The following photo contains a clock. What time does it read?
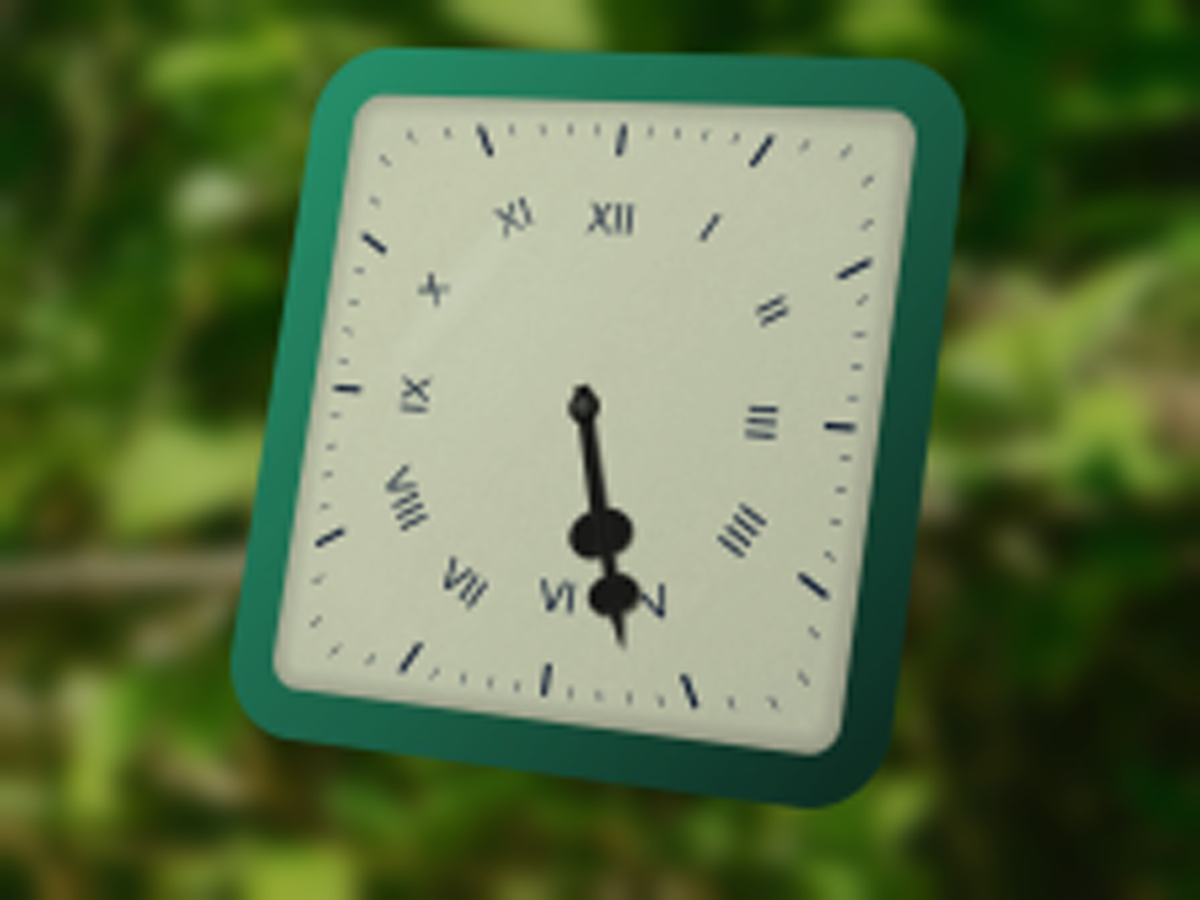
5:27
